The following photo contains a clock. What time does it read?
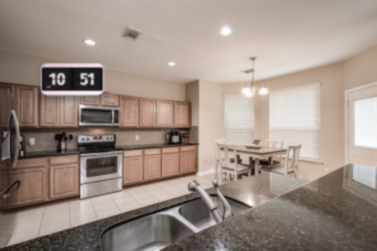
10:51
